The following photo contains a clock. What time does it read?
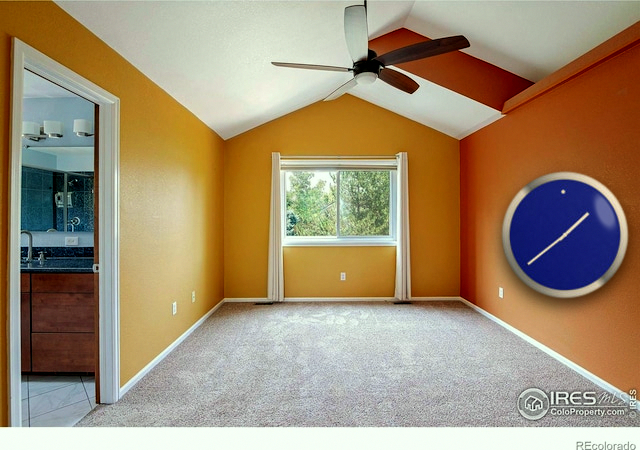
1:39
